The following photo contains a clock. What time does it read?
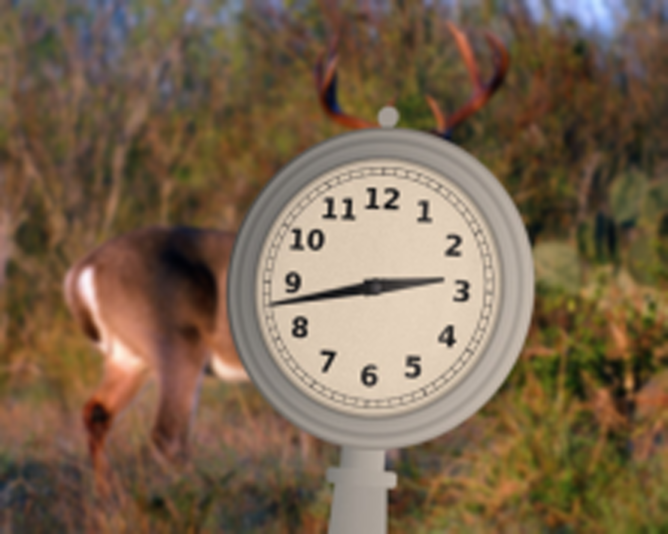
2:43
